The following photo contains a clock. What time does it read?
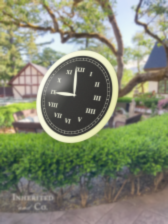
8:58
